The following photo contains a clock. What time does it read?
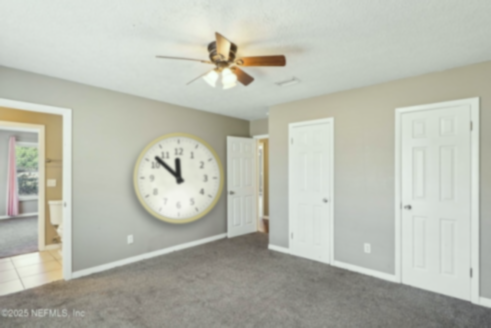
11:52
